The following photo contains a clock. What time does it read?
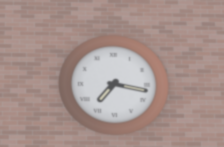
7:17
